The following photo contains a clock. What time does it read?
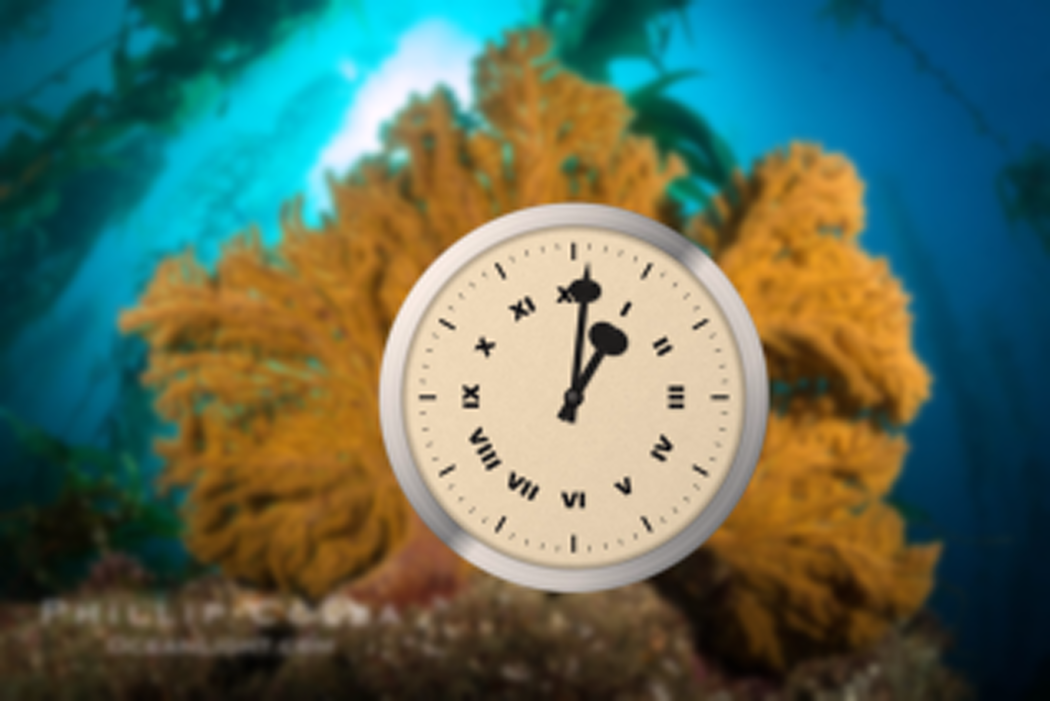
1:01
